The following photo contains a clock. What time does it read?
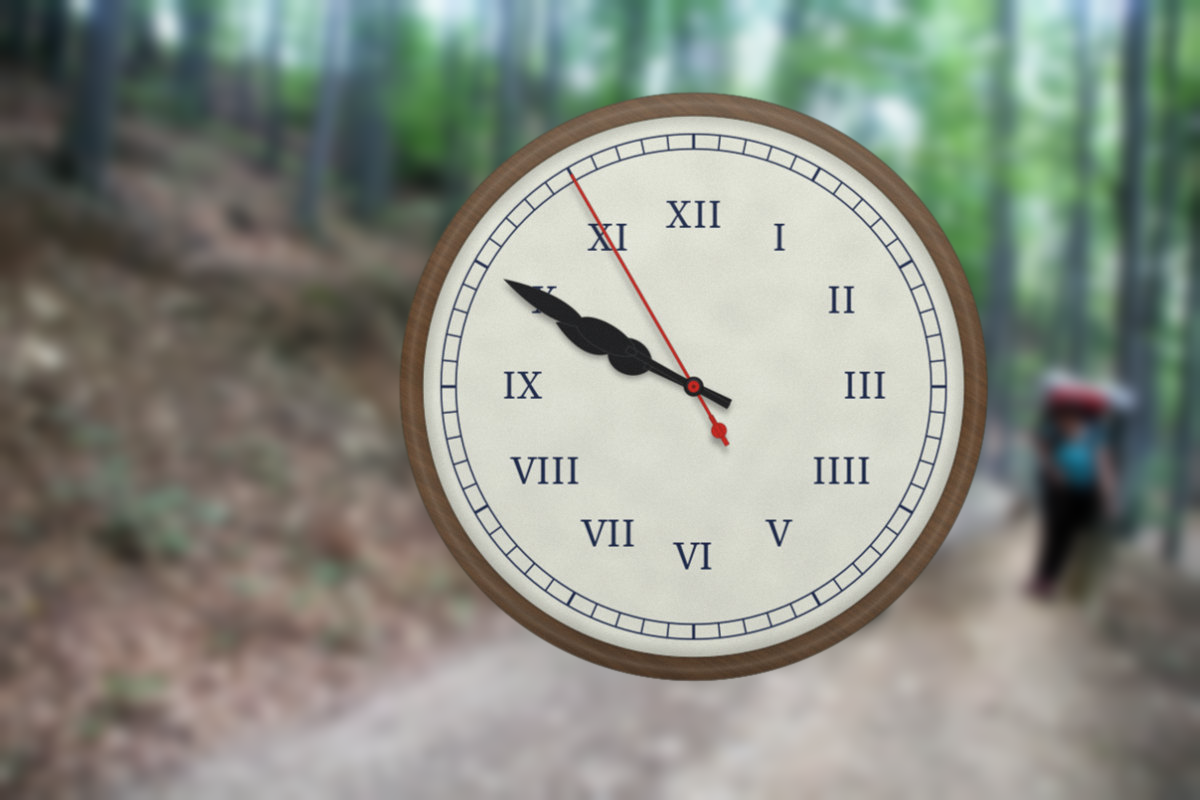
9:49:55
